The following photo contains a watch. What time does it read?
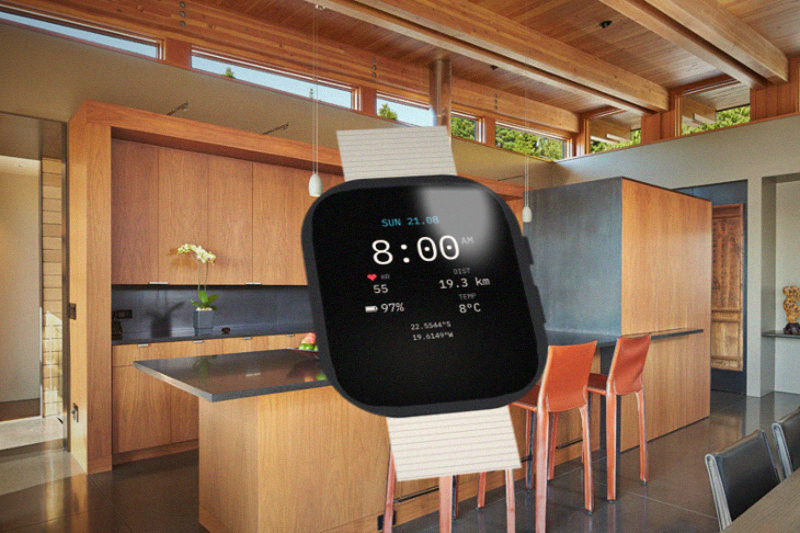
8:00
